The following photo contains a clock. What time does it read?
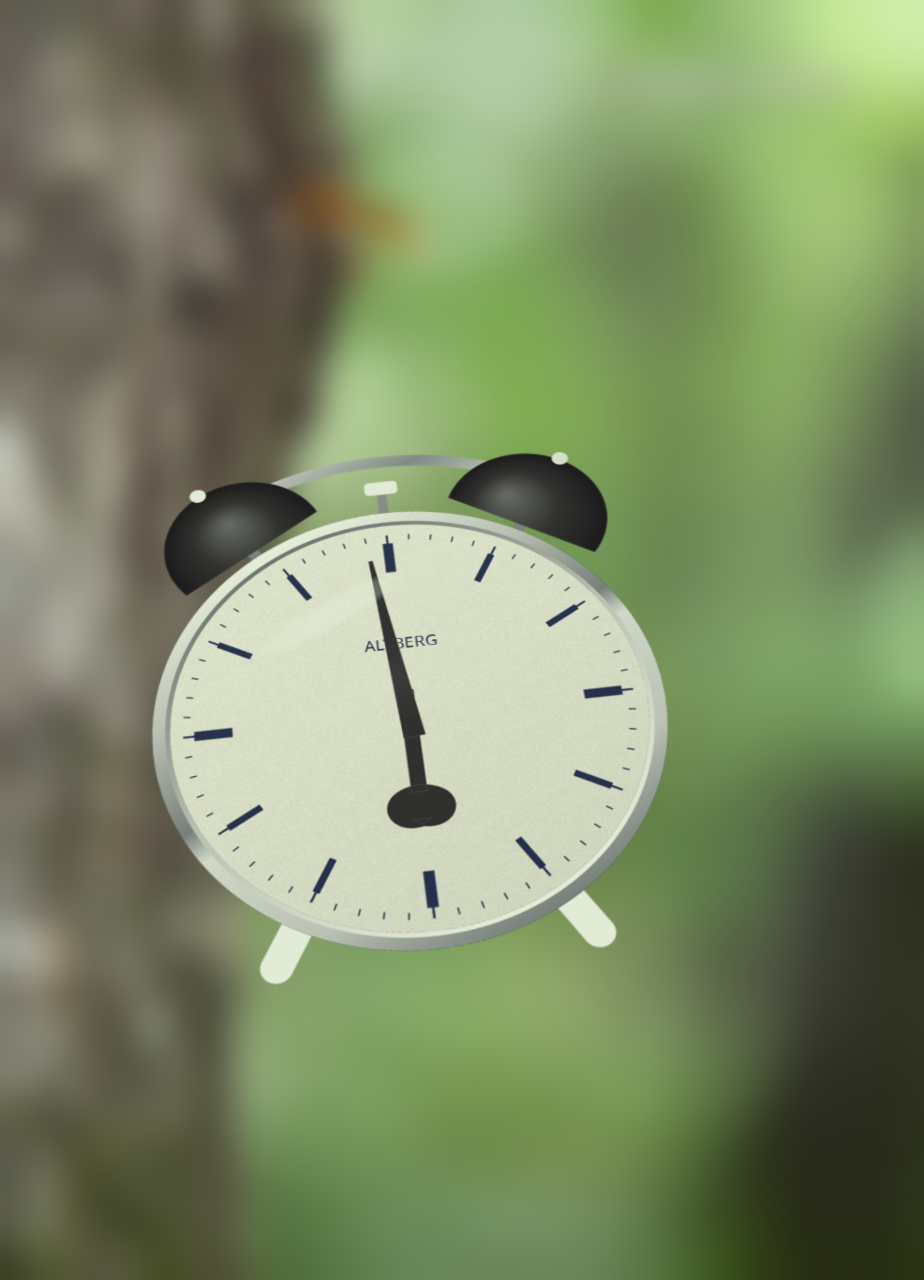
5:59
